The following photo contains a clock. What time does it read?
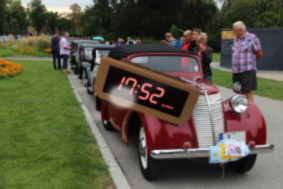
17:52
